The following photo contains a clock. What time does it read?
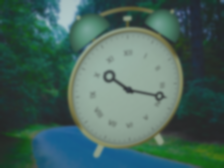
10:18
